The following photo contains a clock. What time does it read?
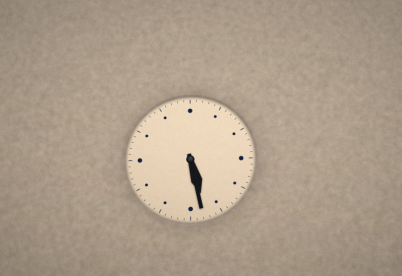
5:28
